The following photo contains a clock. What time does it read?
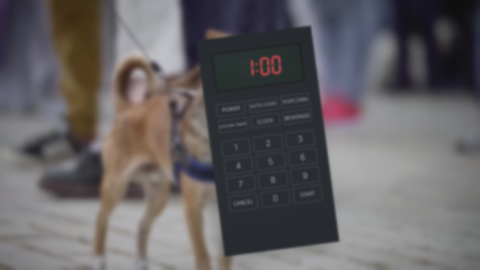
1:00
